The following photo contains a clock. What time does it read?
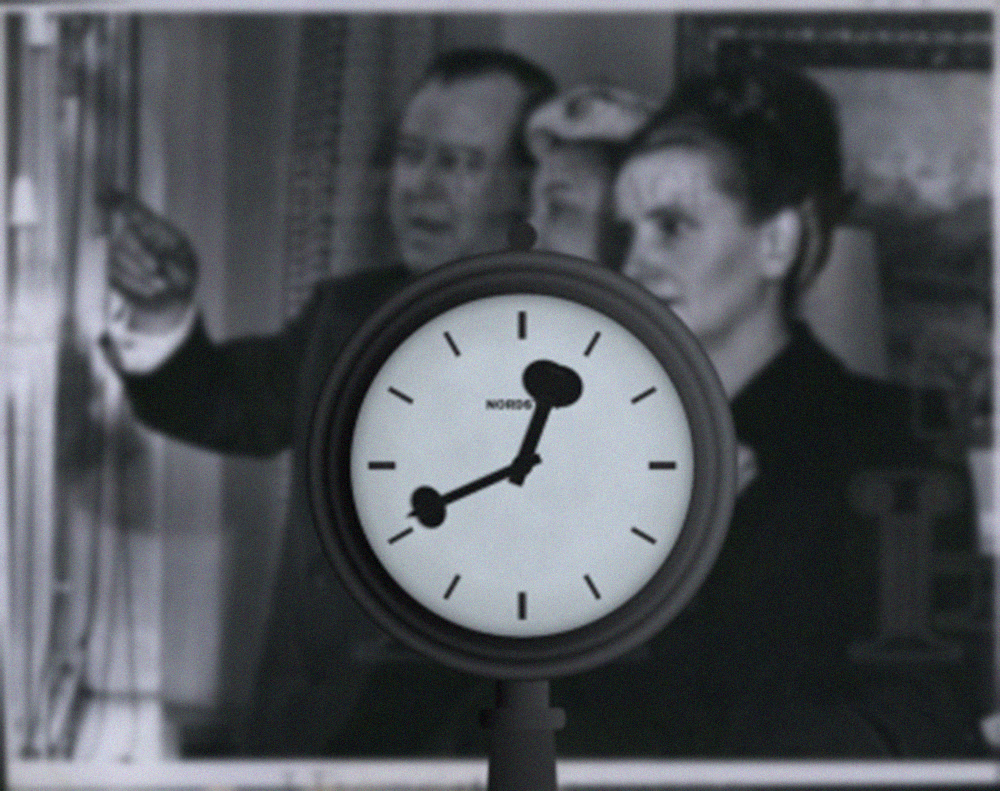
12:41
